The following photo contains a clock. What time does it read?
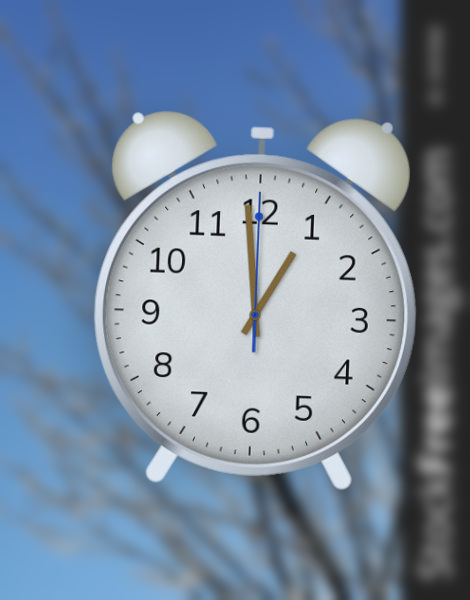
12:59:00
